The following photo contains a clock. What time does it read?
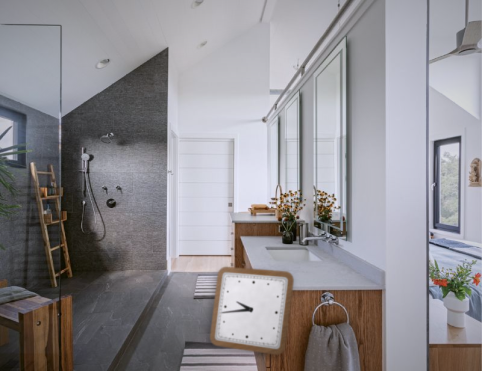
9:43
